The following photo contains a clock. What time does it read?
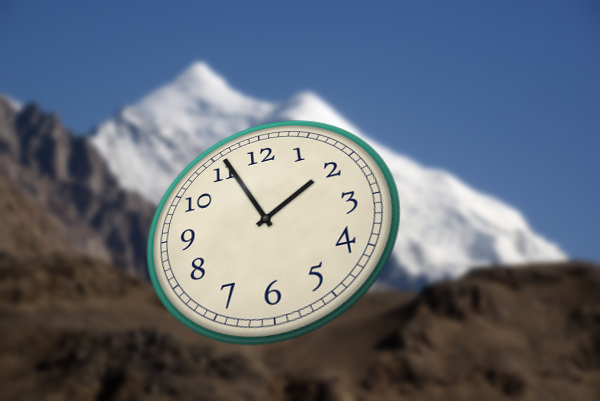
1:56
